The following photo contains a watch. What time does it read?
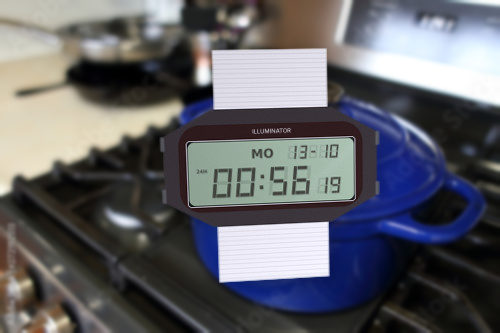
0:56:19
